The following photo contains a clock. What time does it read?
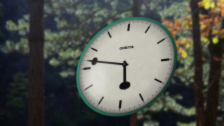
5:47
